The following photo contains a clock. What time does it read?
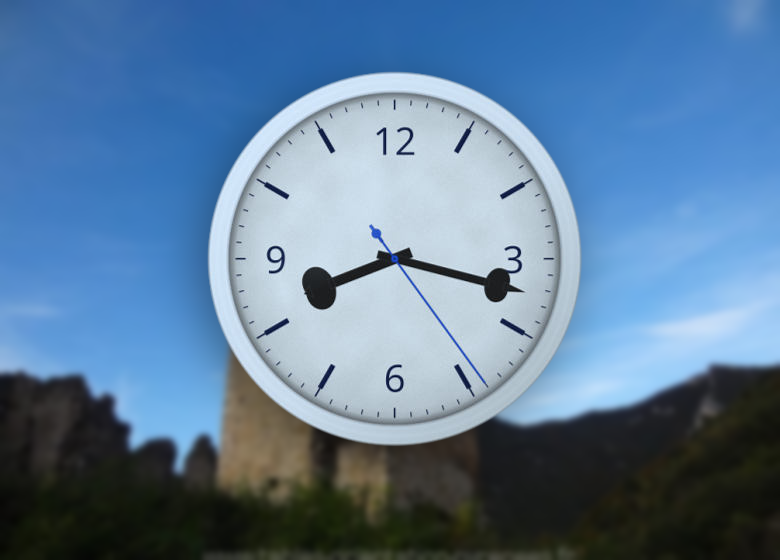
8:17:24
